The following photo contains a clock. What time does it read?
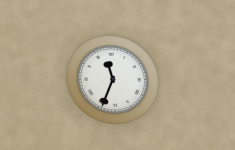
11:34
